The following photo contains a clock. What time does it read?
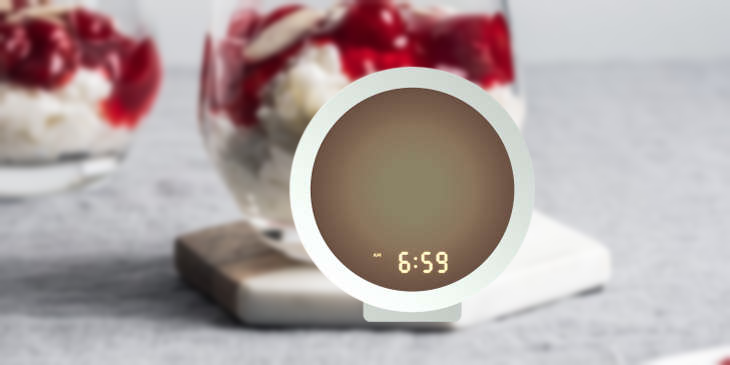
6:59
